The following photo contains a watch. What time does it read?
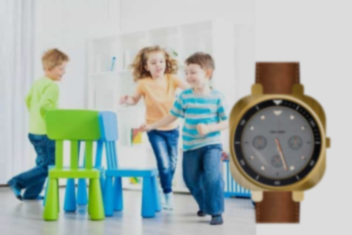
5:27
